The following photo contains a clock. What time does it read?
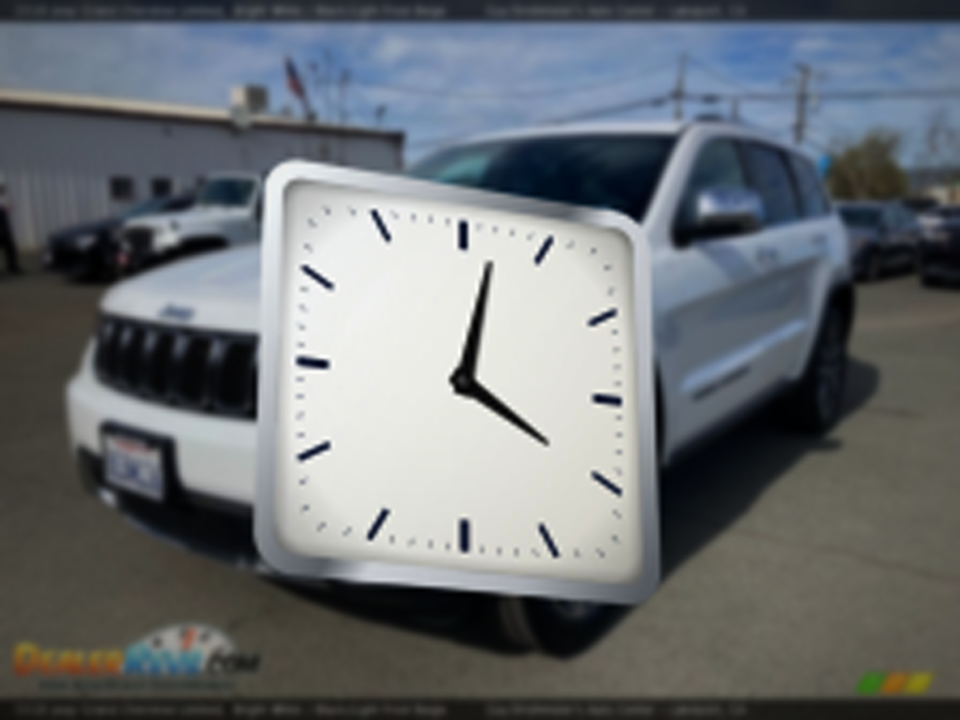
4:02
